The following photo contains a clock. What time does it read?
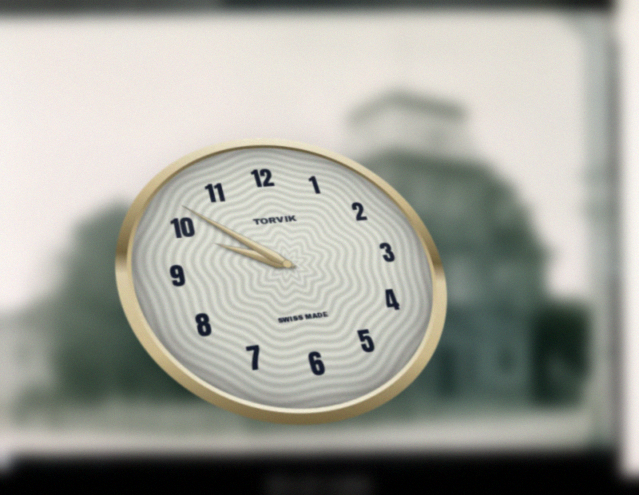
9:52
